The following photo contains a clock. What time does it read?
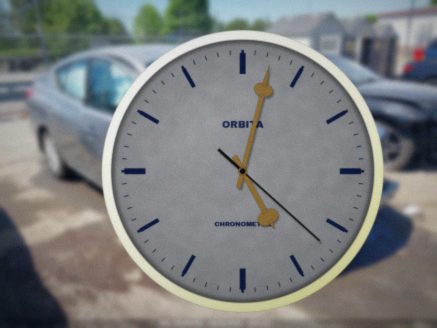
5:02:22
